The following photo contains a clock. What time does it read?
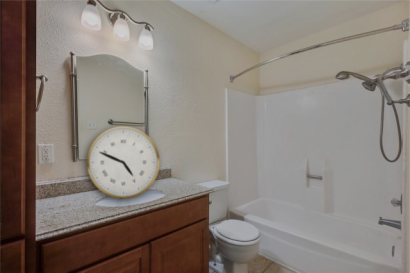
4:49
